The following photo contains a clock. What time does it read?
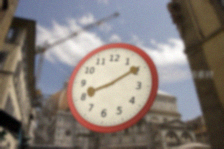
8:09
